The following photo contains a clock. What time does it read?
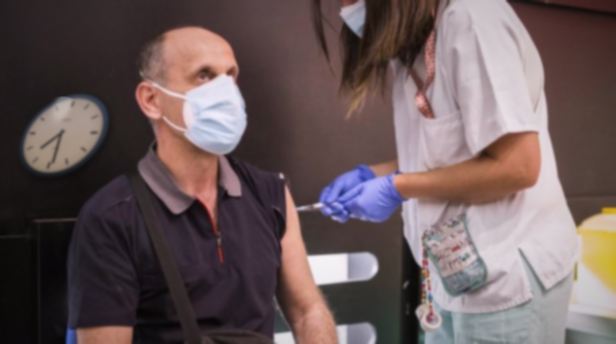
7:29
